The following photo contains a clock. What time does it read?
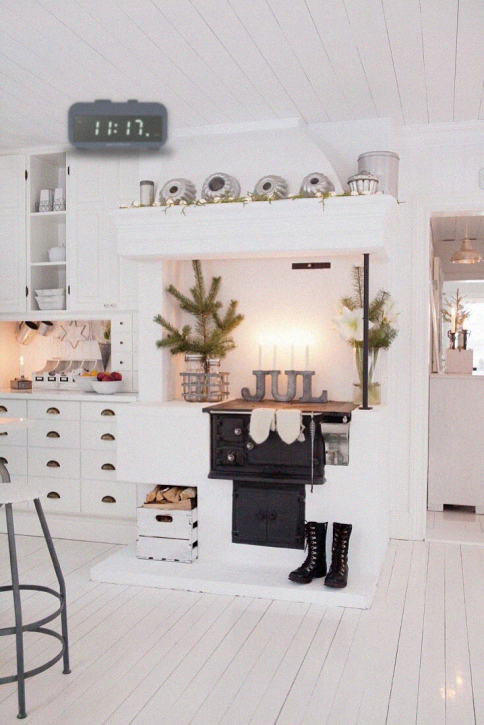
11:17
